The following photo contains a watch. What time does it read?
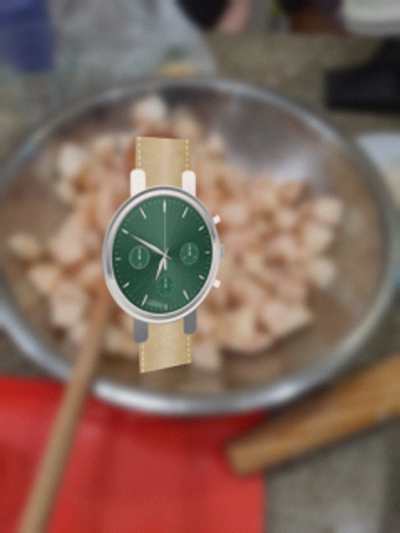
6:50
